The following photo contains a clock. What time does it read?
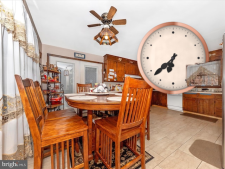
6:38
